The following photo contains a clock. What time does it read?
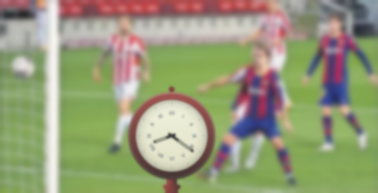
8:21
